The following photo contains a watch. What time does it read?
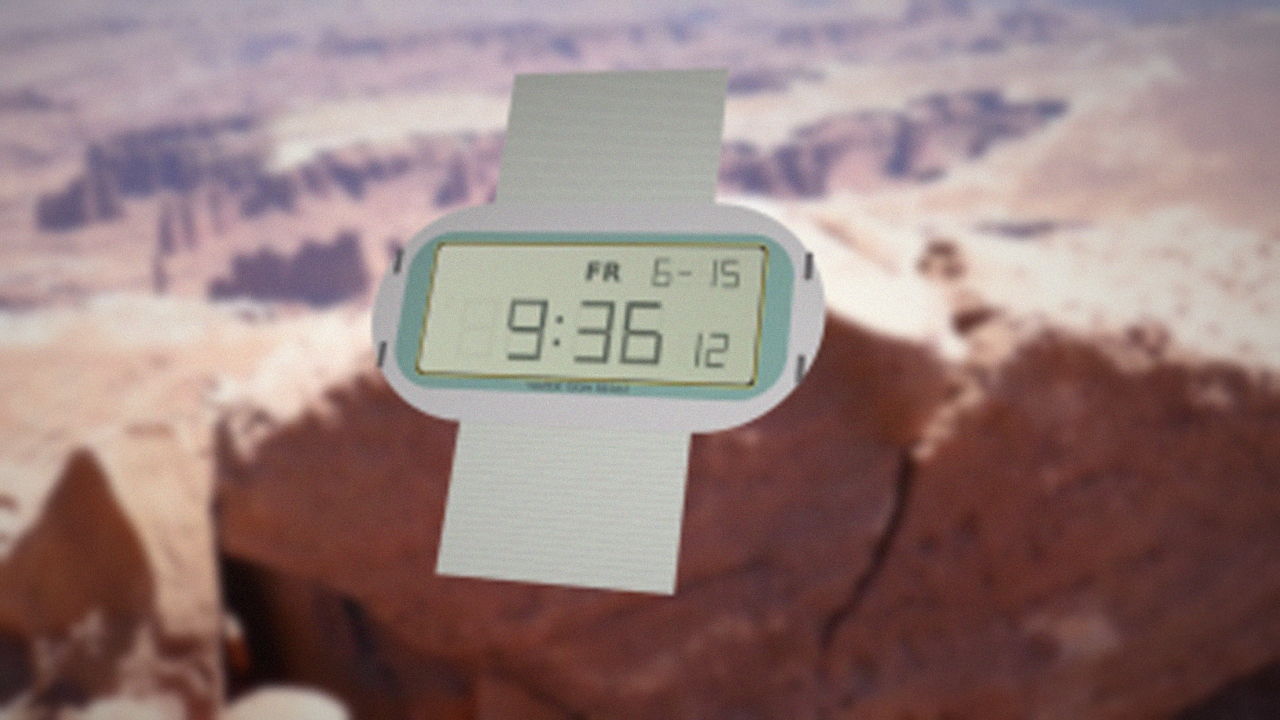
9:36:12
